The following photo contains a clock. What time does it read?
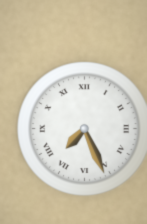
7:26
